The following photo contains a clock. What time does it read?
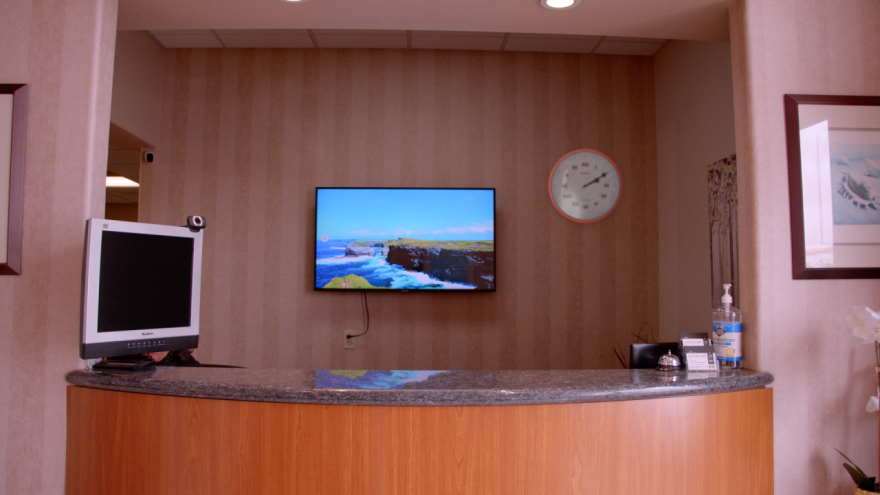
2:10
